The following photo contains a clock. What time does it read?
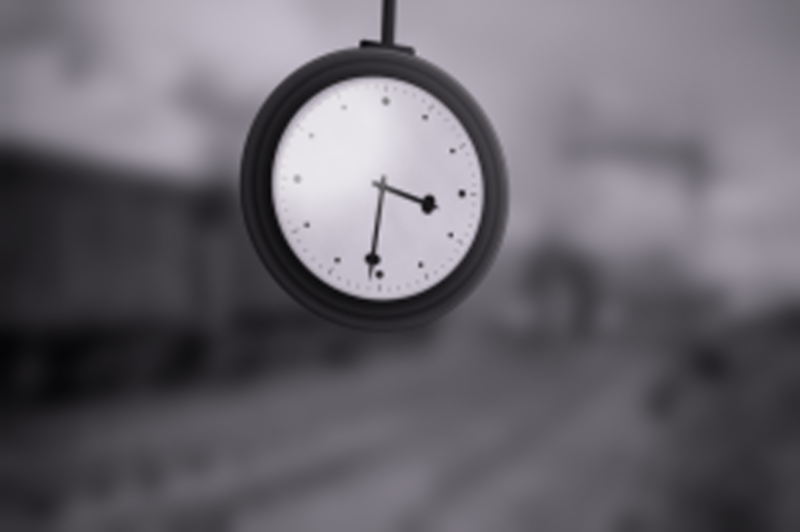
3:31
